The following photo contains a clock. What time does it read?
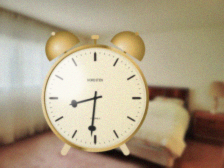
8:31
